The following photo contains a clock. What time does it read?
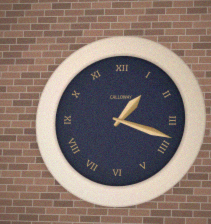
1:18
